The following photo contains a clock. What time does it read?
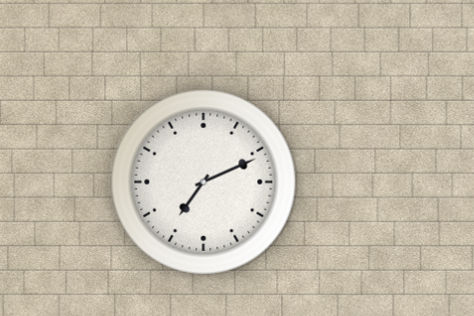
7:11
